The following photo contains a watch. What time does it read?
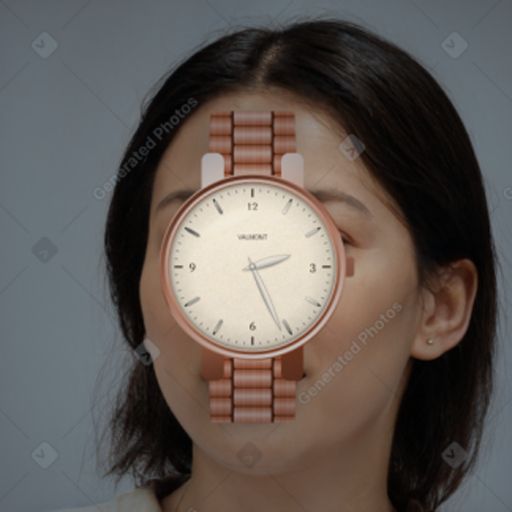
2:26
